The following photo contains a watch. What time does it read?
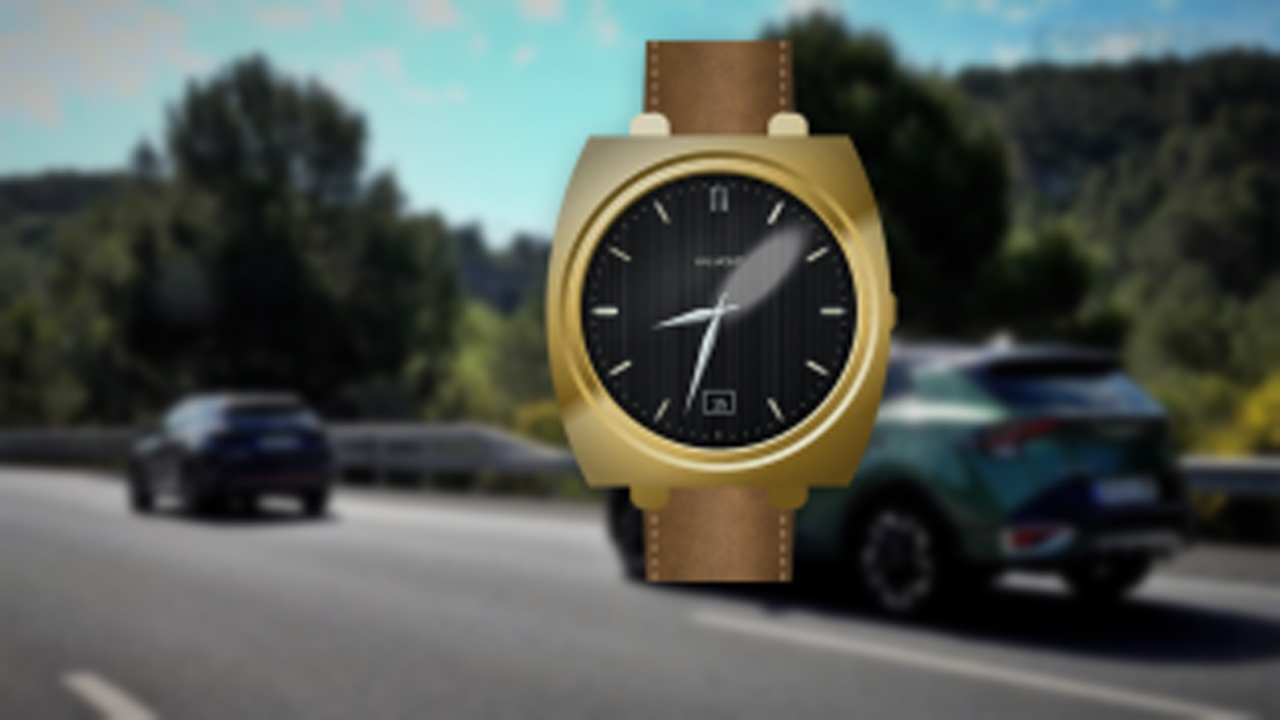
8:33
